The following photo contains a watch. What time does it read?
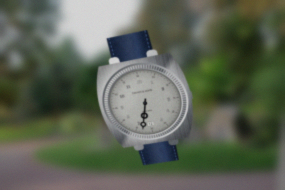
6:33
